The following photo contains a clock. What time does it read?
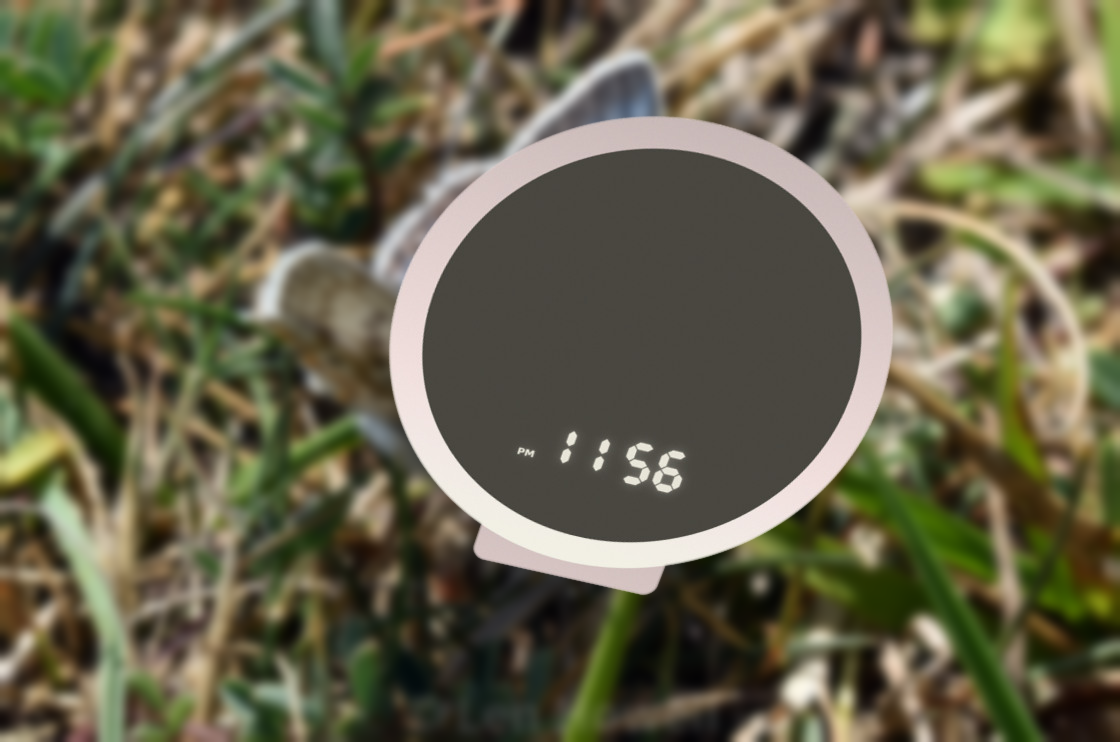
11:56
